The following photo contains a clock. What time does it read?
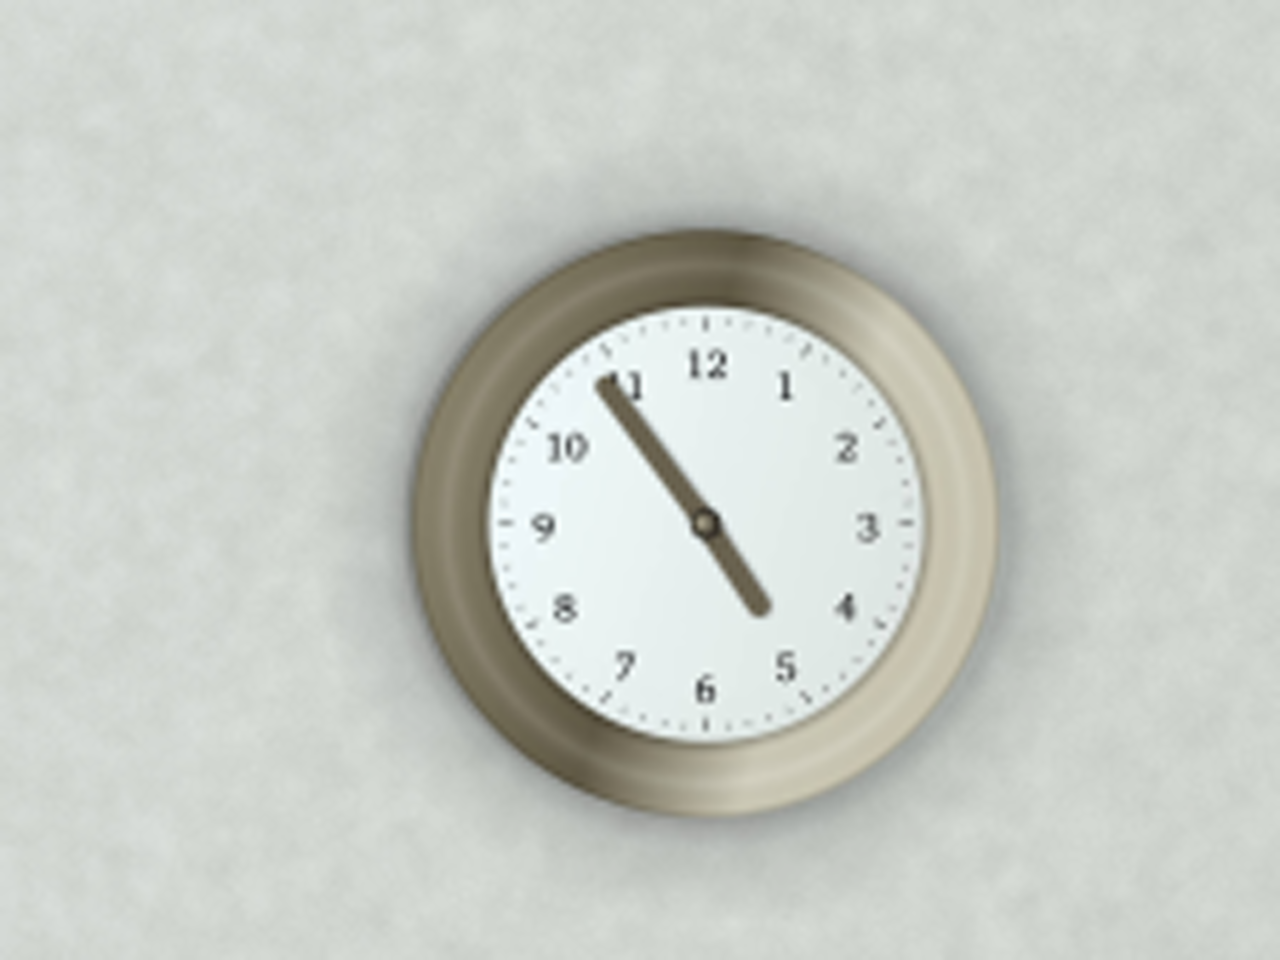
4:54
